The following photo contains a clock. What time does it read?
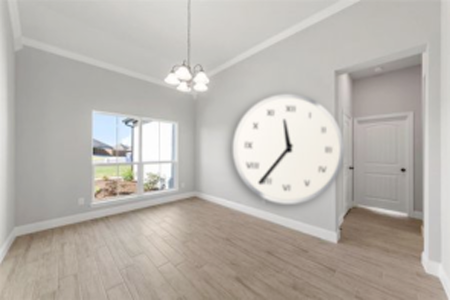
11:36
